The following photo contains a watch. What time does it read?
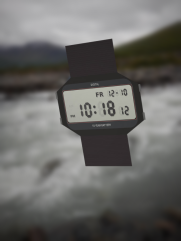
10:18:12
